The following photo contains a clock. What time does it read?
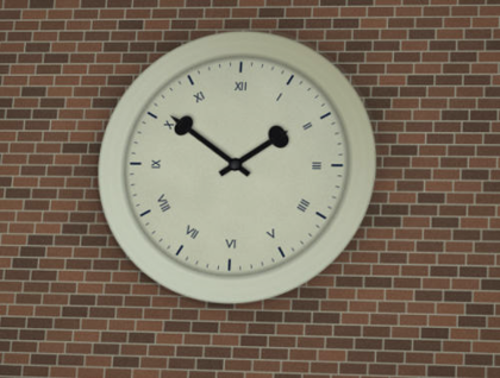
1:51
